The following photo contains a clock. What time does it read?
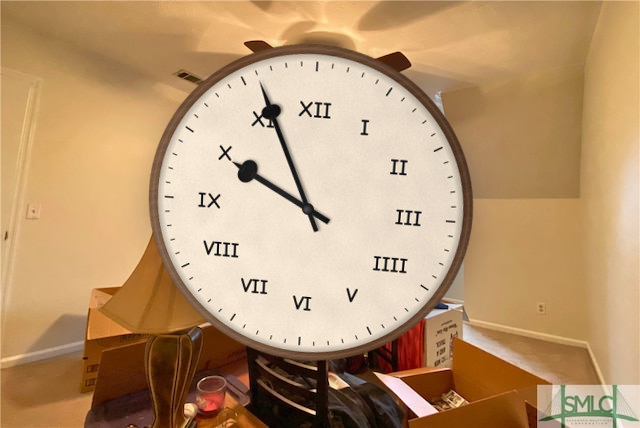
9:56
